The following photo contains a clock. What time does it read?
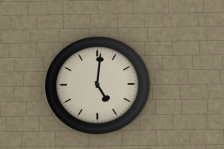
5:01
